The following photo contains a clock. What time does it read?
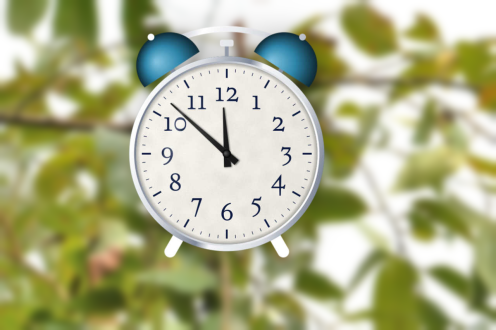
11:52
